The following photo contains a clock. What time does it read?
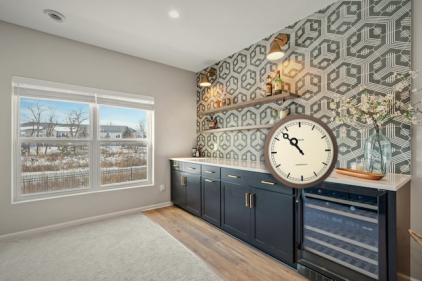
10:53
